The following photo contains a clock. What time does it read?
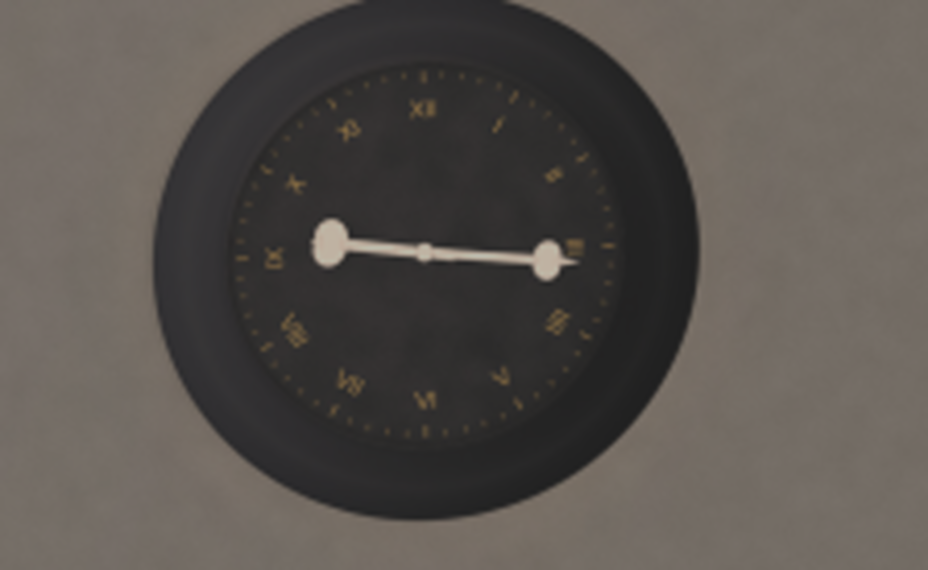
9:16
